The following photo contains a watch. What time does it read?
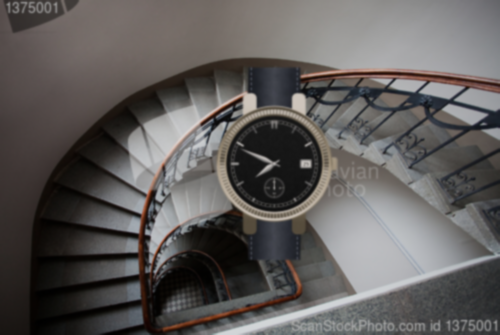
7:49
